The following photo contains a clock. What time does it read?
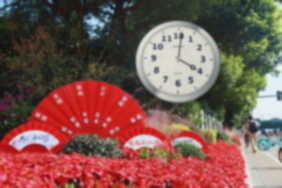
4:01
